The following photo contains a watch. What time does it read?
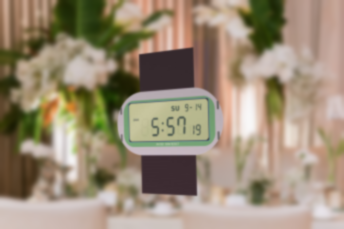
5:57
